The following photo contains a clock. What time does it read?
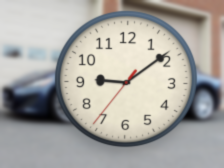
9:08:36
